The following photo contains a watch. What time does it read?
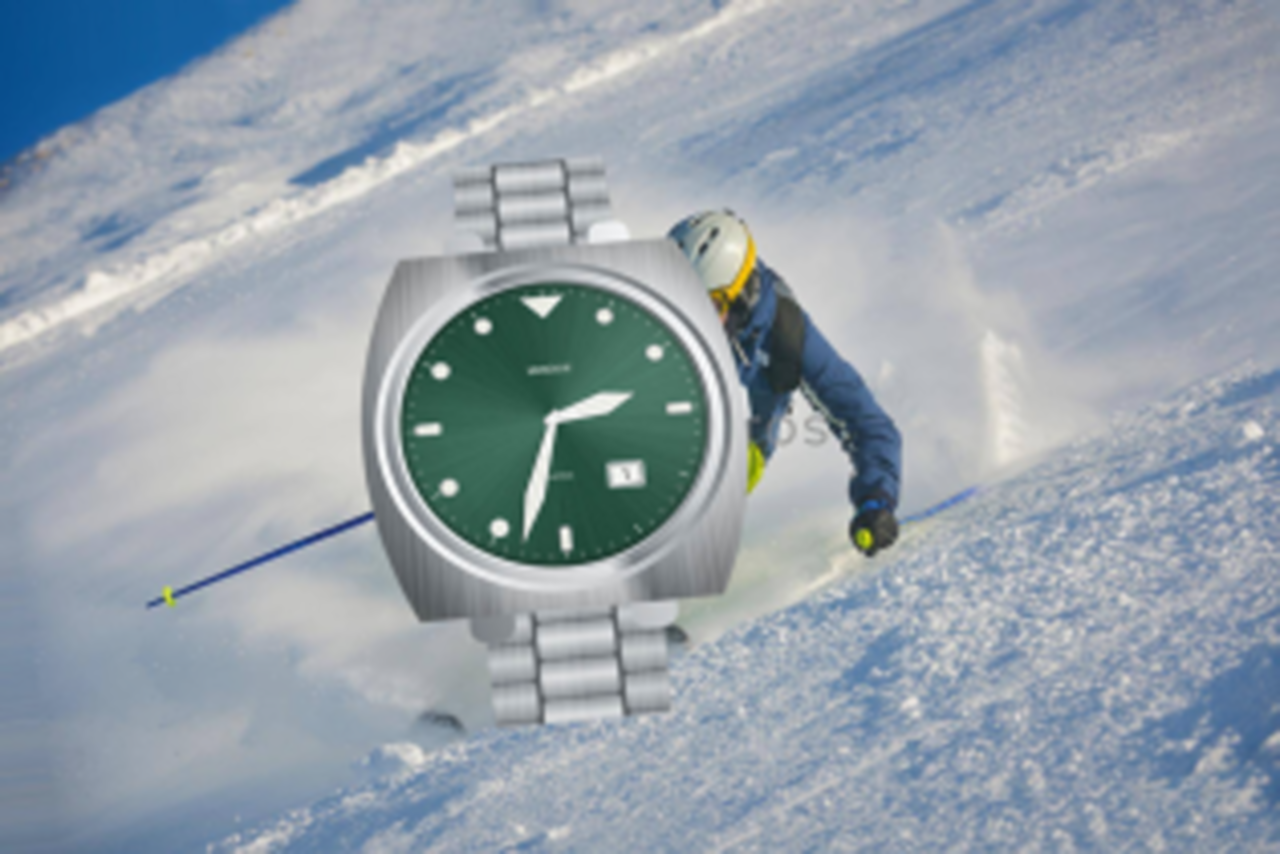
2:33
